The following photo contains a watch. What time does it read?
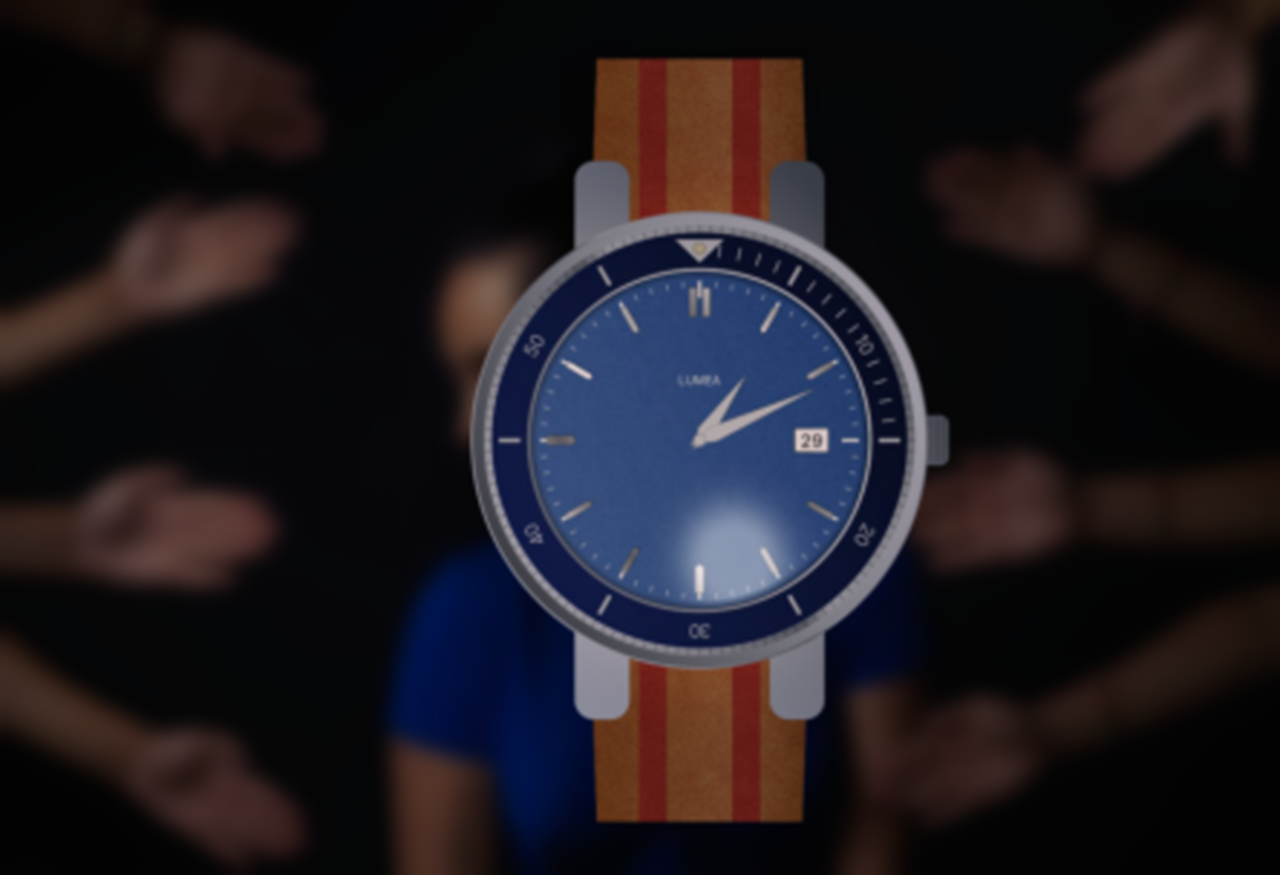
1:11
